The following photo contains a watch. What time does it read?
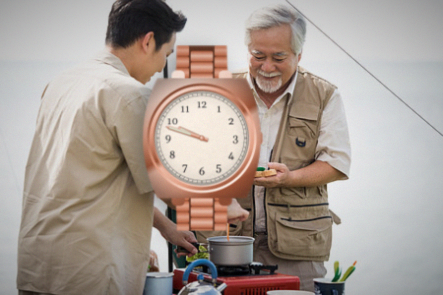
9:48
